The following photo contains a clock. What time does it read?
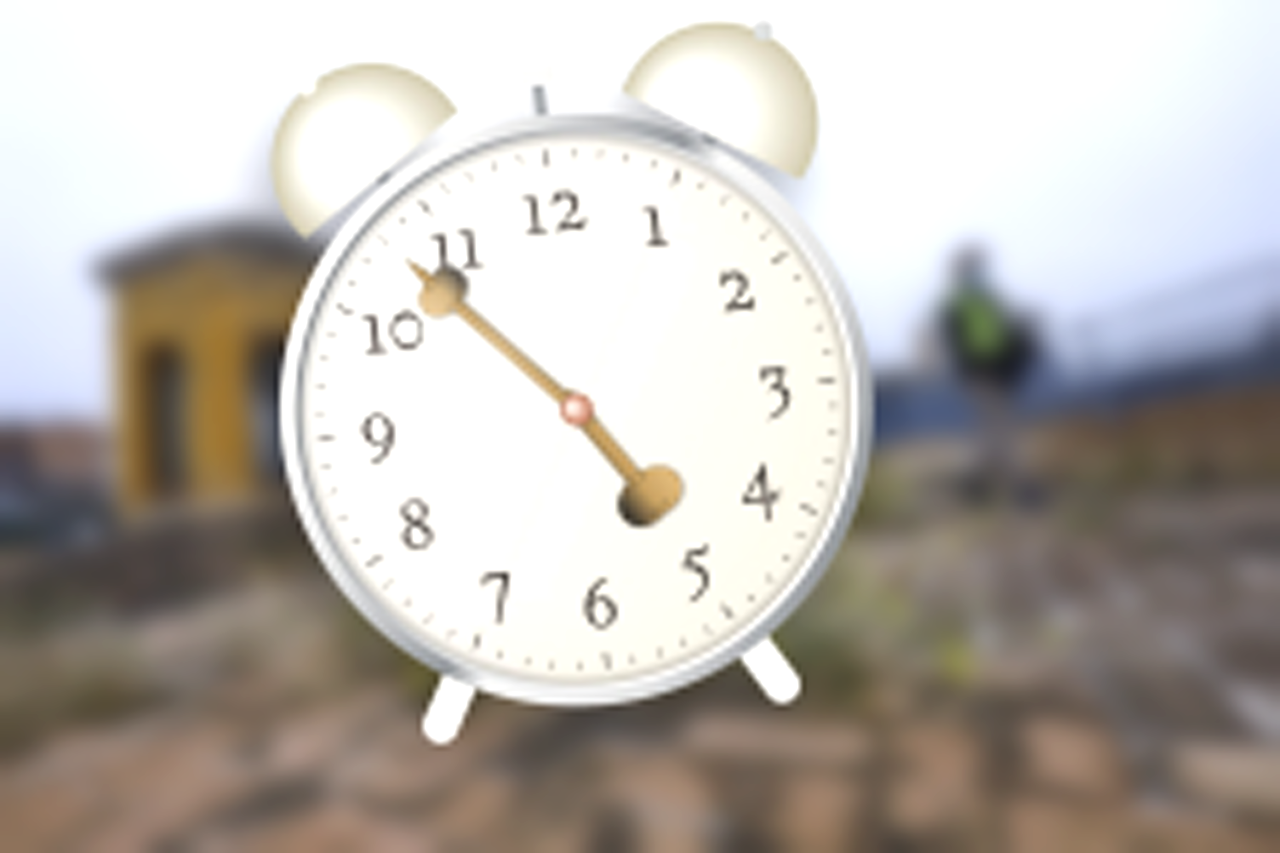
4:53
